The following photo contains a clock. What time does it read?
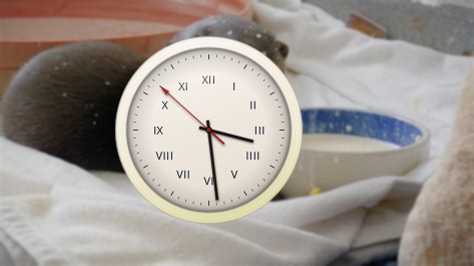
3:28:52
